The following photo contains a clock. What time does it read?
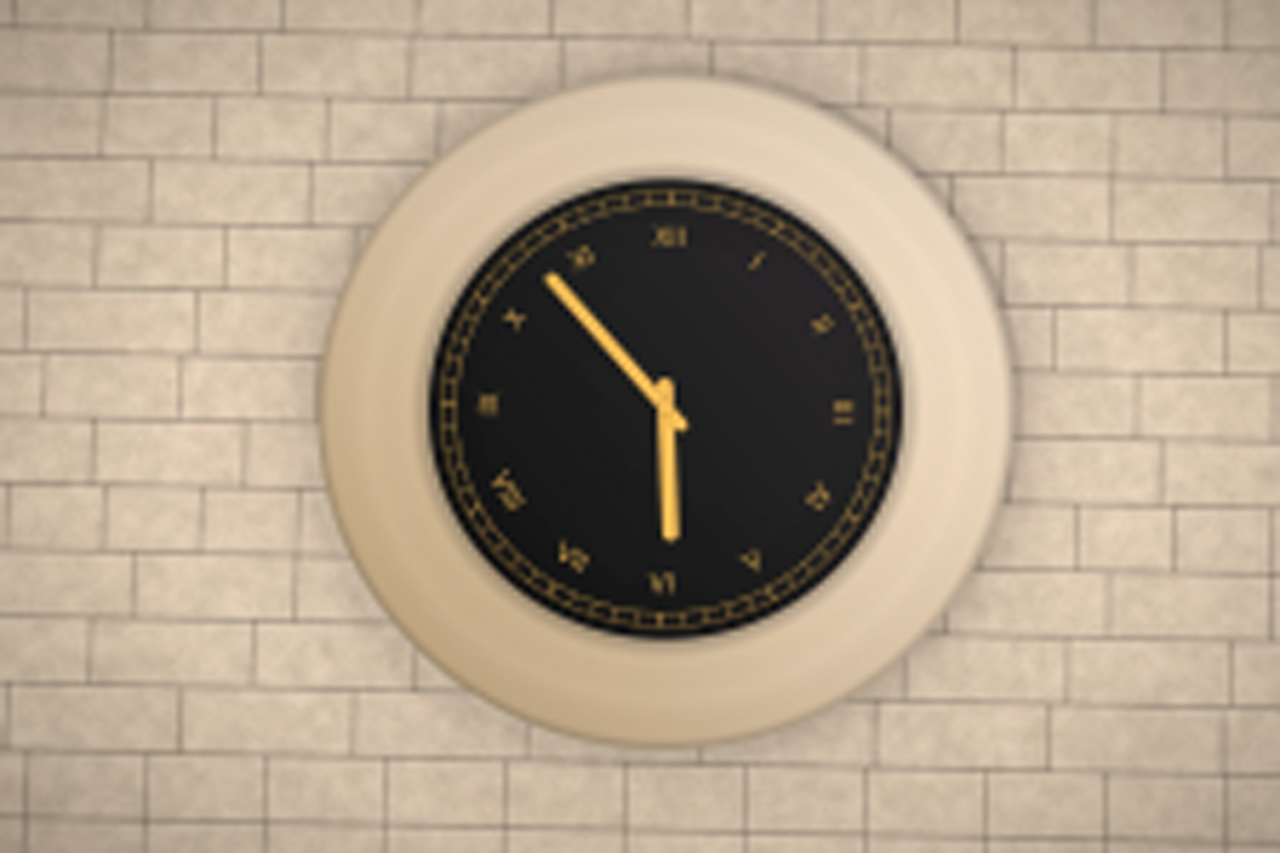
5:53
